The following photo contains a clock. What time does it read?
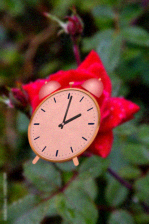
2:01
